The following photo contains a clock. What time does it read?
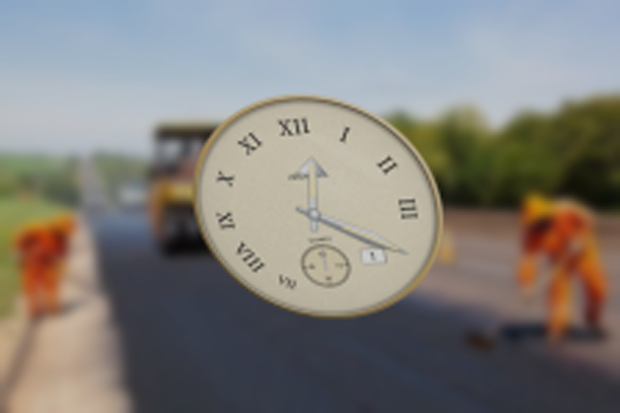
12:20
